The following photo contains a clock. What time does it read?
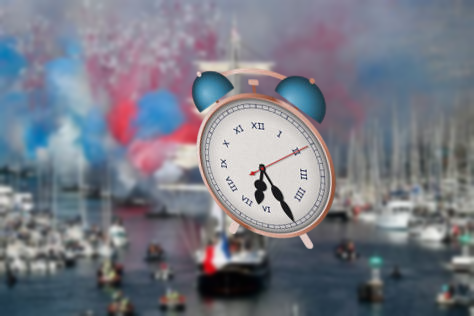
6:25:10
